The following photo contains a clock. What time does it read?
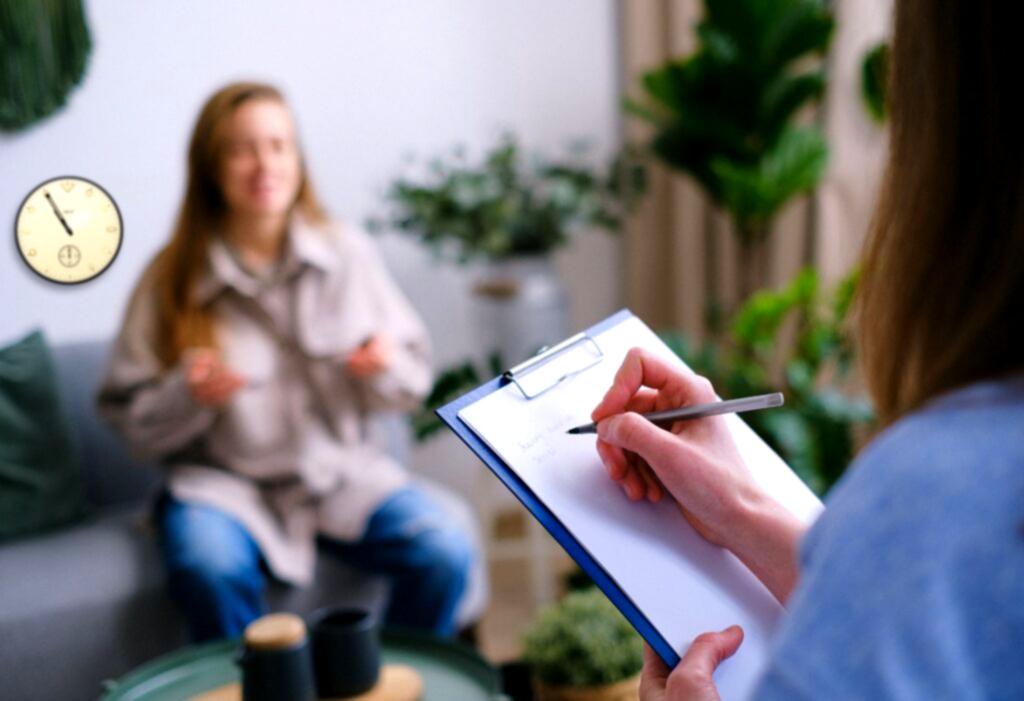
10:55
